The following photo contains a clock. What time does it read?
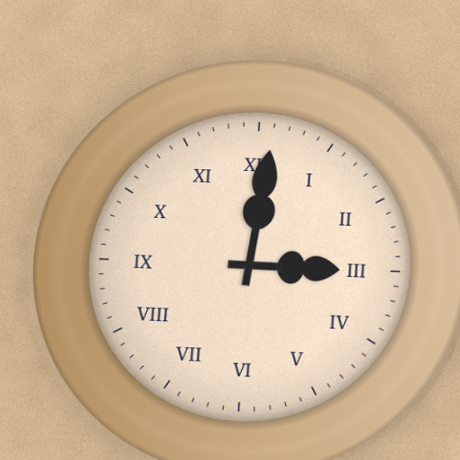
3:01
